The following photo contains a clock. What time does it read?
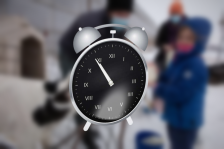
10:54
